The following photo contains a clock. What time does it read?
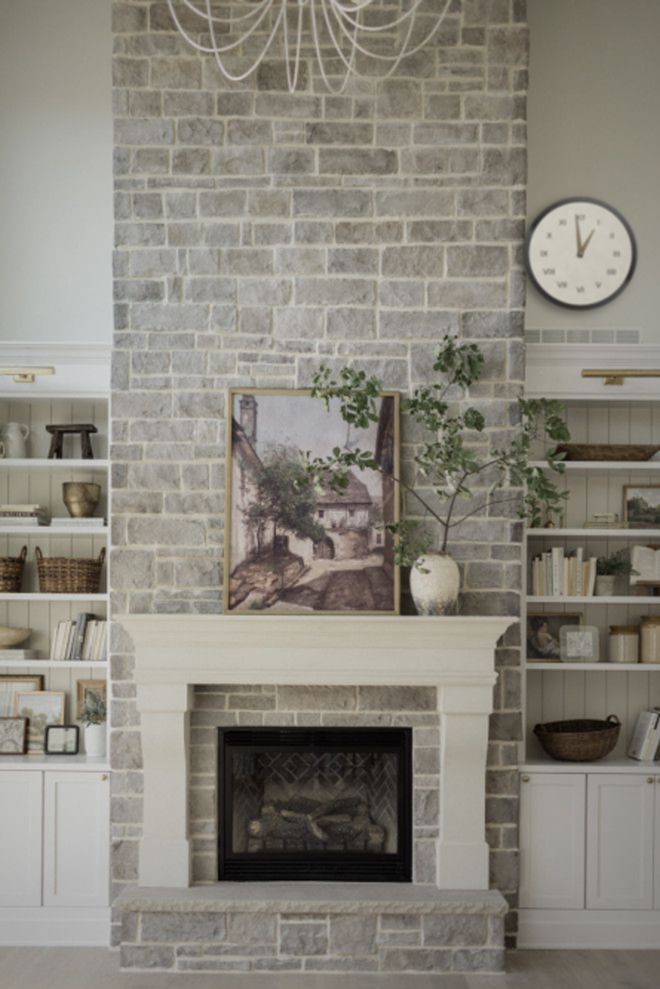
12:59
